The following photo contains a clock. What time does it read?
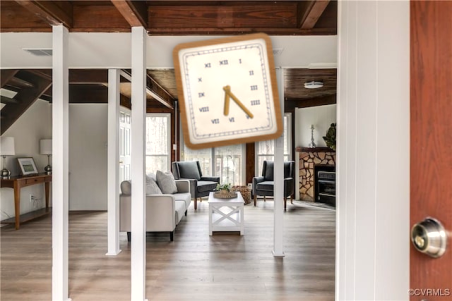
6:24
